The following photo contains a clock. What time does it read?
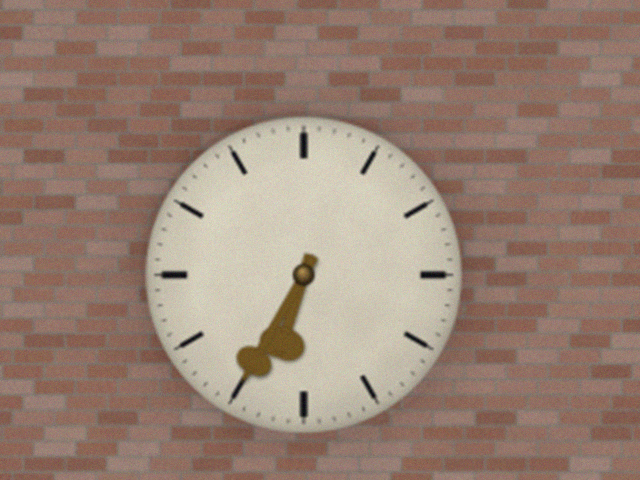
6:35
